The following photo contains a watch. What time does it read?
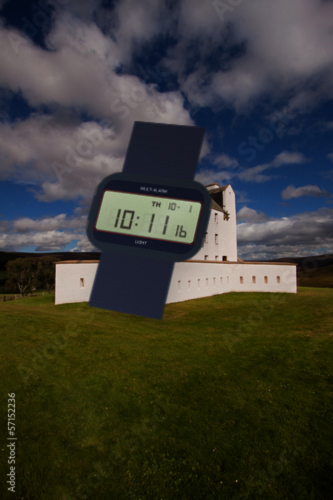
10:11:16
